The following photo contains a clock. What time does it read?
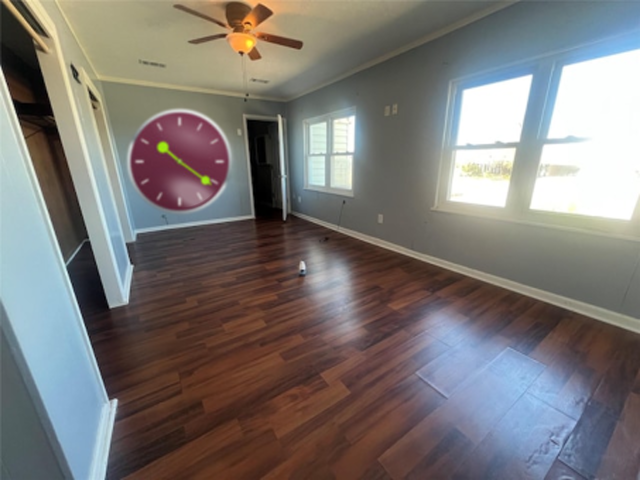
10:21
